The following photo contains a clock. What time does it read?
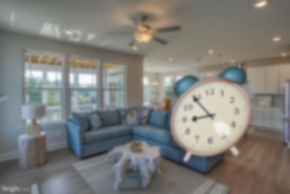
8:54
